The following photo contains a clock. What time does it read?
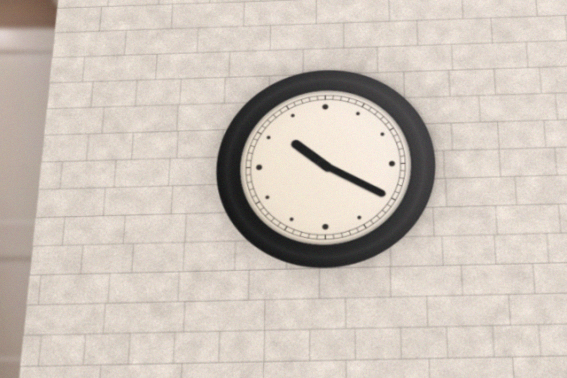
10:20
